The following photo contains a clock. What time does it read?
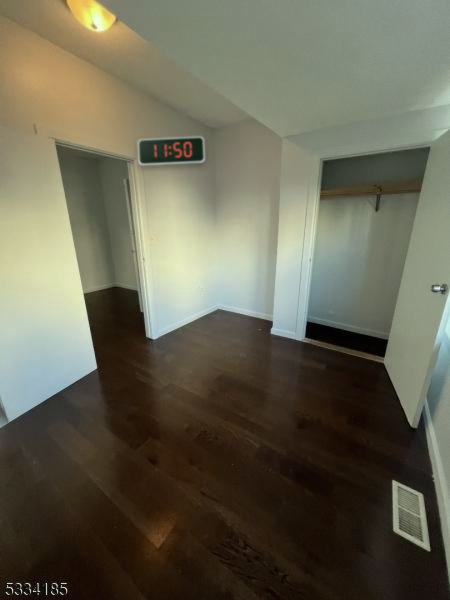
11:50
